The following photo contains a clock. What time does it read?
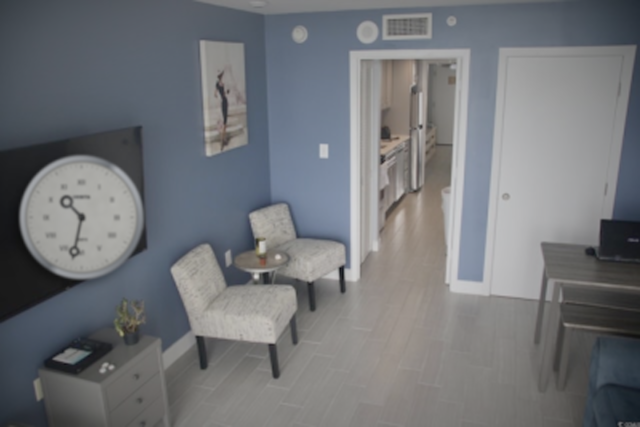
10:32
